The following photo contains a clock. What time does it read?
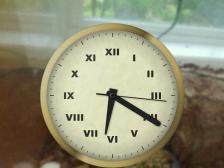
6:20:16
